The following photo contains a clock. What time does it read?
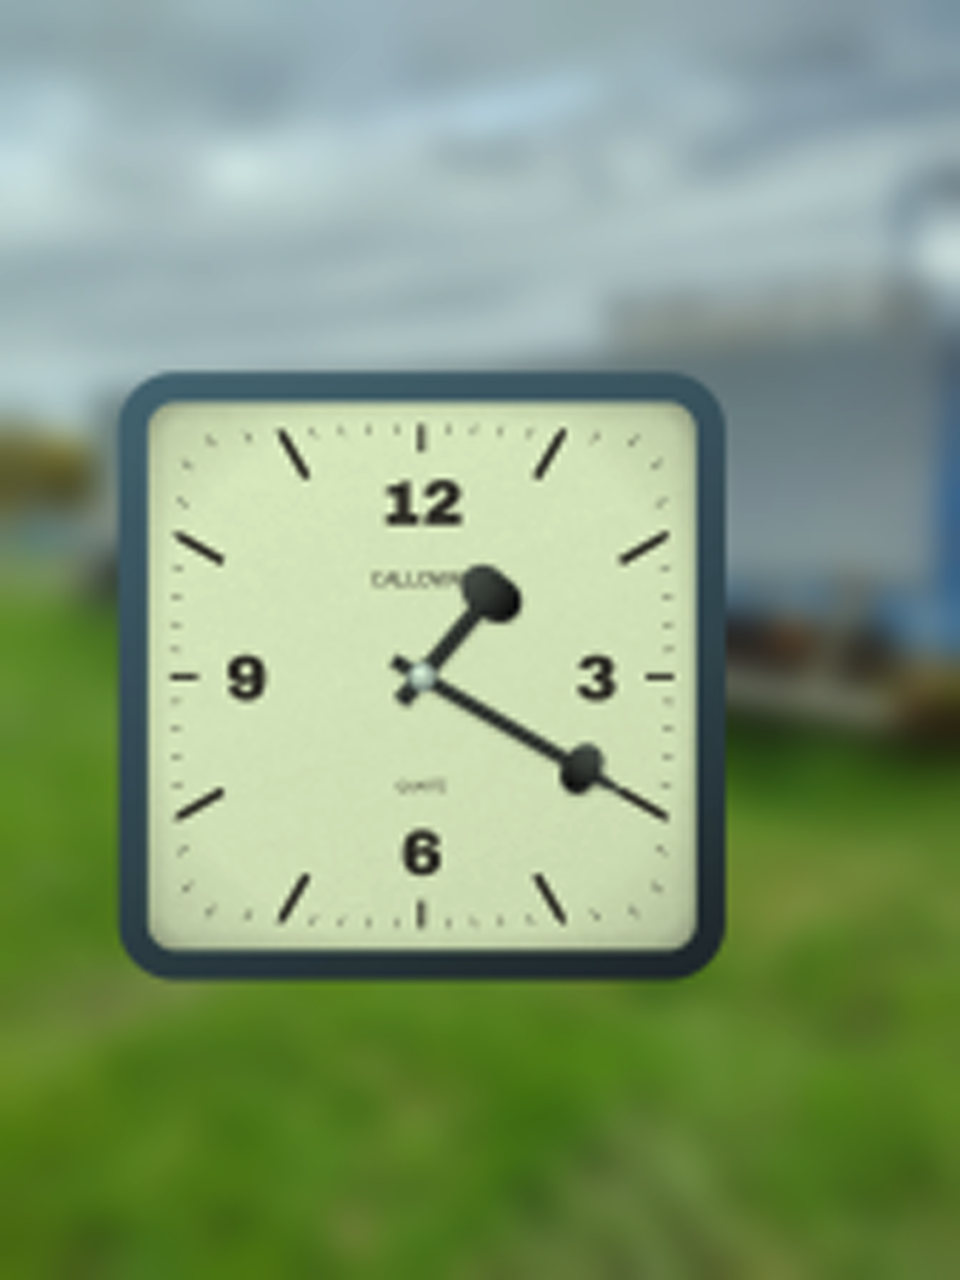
1:20
